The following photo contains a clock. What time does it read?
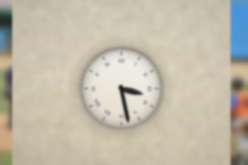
3:28
